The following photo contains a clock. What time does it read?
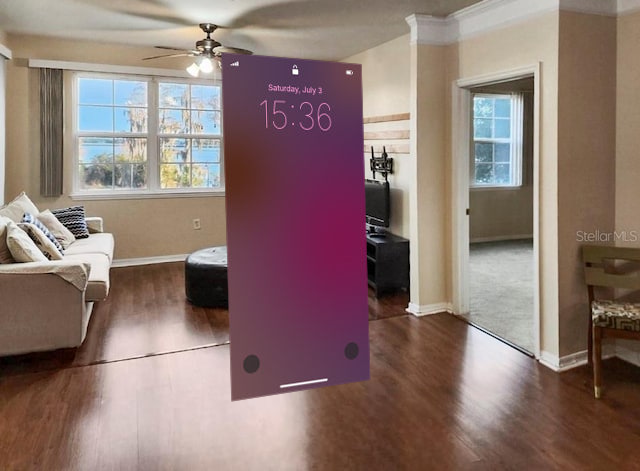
15:36
